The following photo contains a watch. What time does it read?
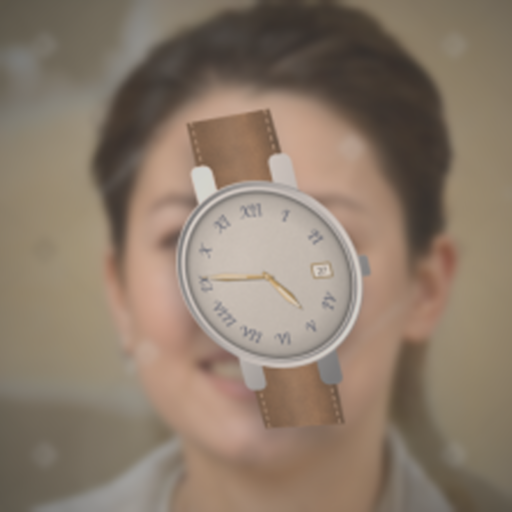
4:46
